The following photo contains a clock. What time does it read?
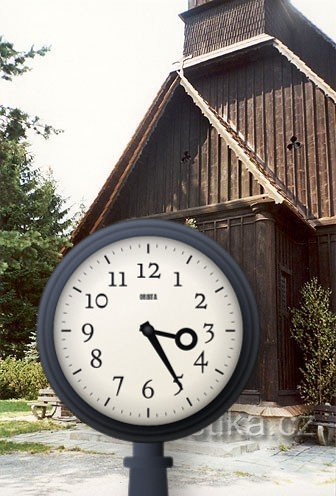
3:25
